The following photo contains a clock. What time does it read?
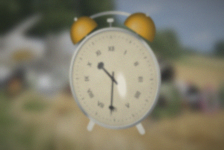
10:31
